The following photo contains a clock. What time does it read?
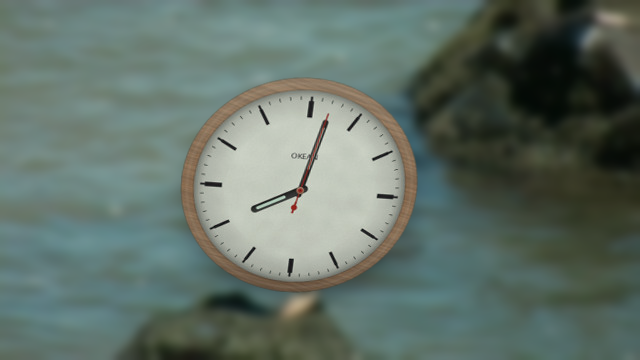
8:02:02
